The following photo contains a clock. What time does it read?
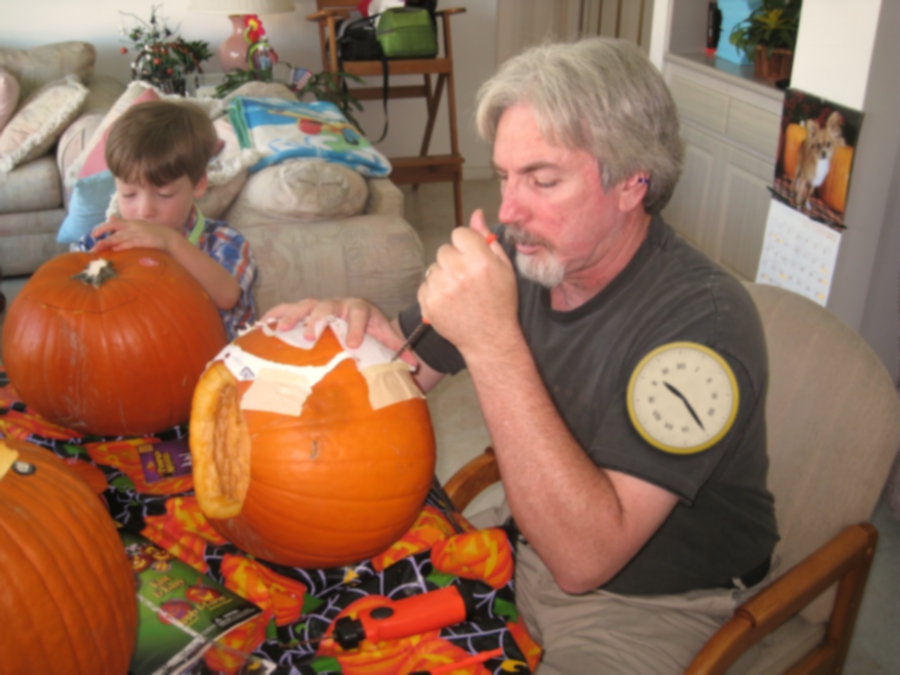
10:25
